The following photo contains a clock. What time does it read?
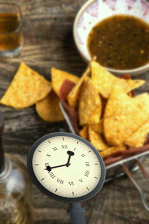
12:43
